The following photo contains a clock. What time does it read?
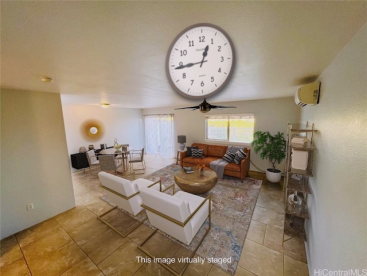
12:44
